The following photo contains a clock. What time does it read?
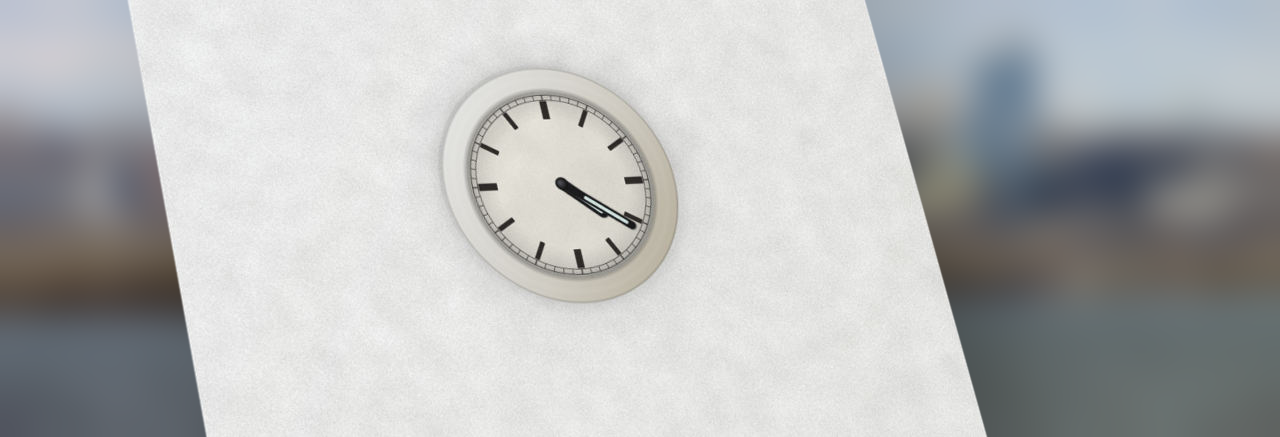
4:21
